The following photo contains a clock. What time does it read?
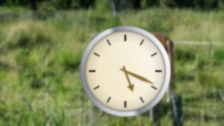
5:19
